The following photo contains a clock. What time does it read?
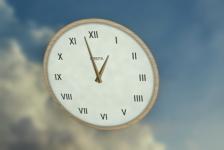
12:58
